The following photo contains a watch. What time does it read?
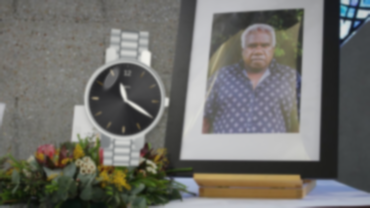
11:20
